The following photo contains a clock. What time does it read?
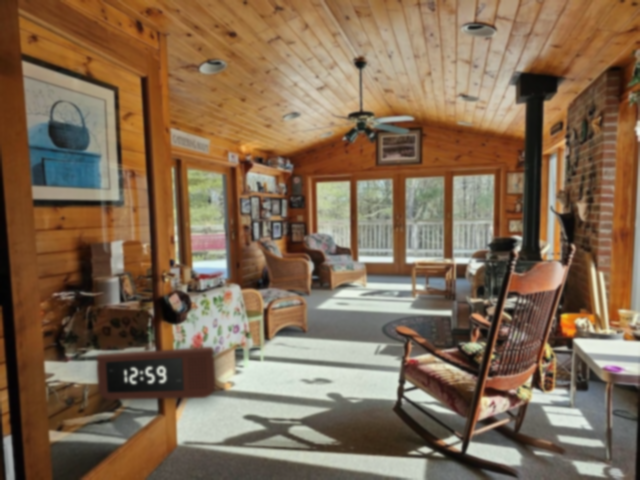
12:59
